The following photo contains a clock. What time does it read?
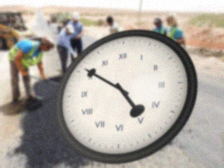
4:51
